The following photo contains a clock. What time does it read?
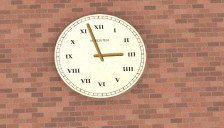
2:57
